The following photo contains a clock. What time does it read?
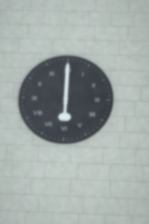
6:00
